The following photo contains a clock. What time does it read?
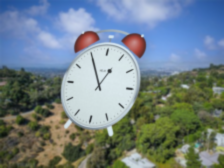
12:55
